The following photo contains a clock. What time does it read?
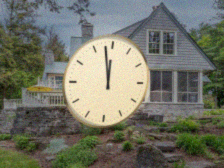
11:58
